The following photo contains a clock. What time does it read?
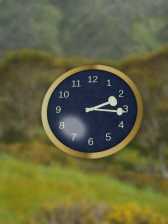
2:16
